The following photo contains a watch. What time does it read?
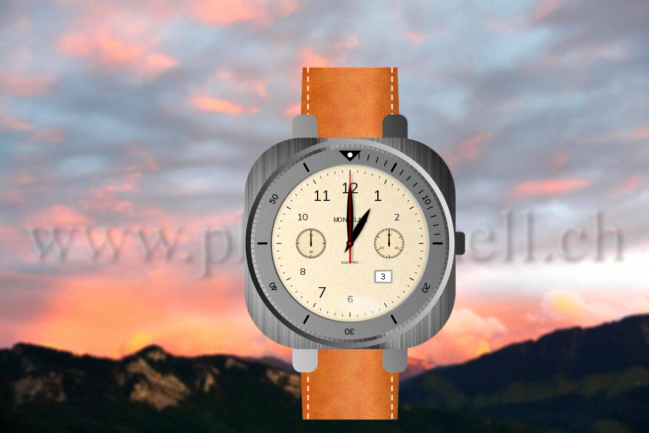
1:00
